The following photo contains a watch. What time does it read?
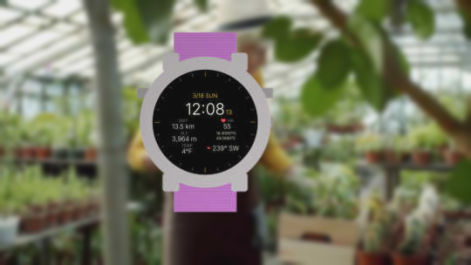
12:08
